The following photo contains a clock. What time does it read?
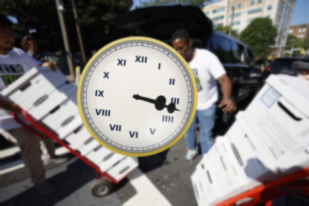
3:17
